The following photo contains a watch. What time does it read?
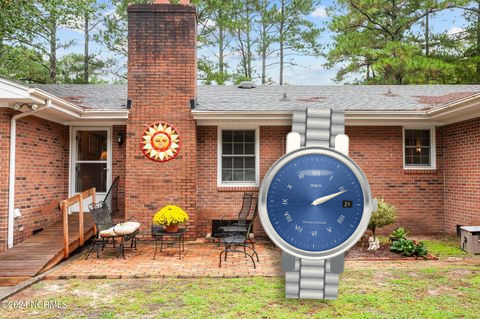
2:11
